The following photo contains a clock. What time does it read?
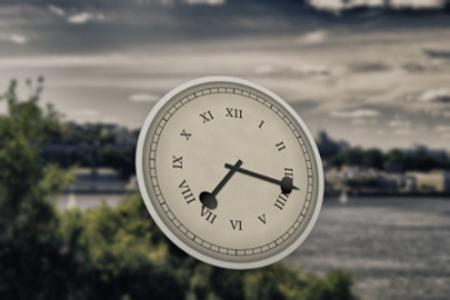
7:17
